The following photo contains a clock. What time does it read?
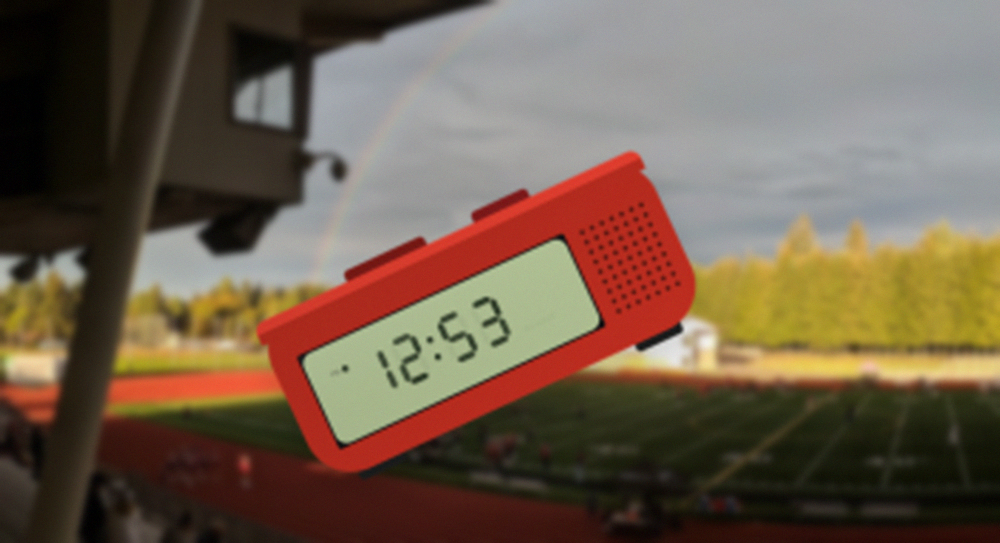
12:53
